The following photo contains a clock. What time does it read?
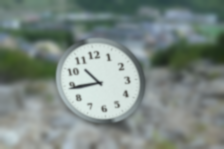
10:44
